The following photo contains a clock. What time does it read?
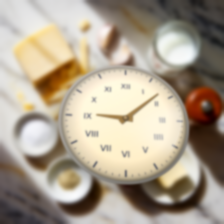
9:08
